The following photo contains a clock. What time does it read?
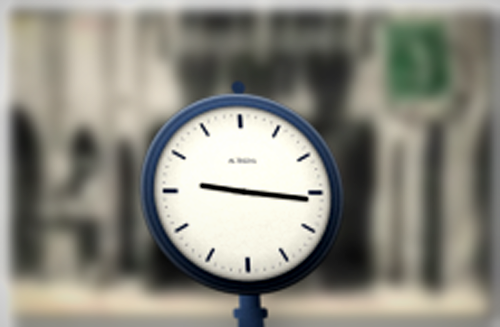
9:16
